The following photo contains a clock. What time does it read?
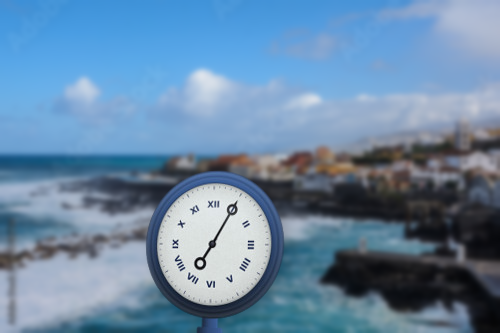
7:05
